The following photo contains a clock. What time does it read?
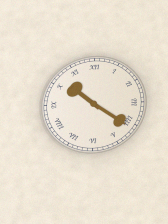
10:21
